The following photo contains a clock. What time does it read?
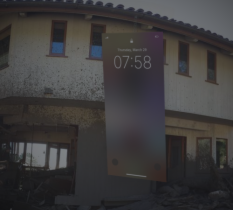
7:58
